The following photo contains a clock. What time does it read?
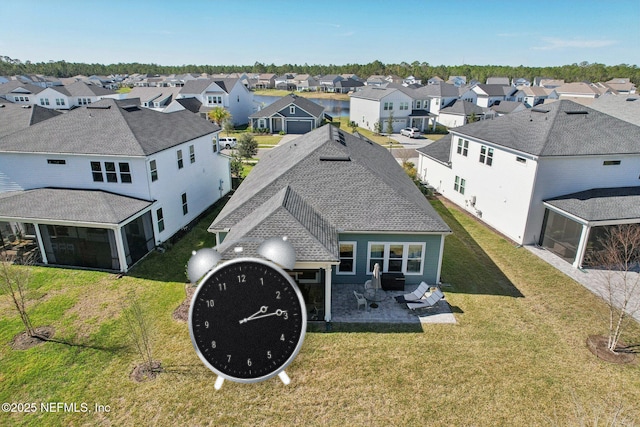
2:14
